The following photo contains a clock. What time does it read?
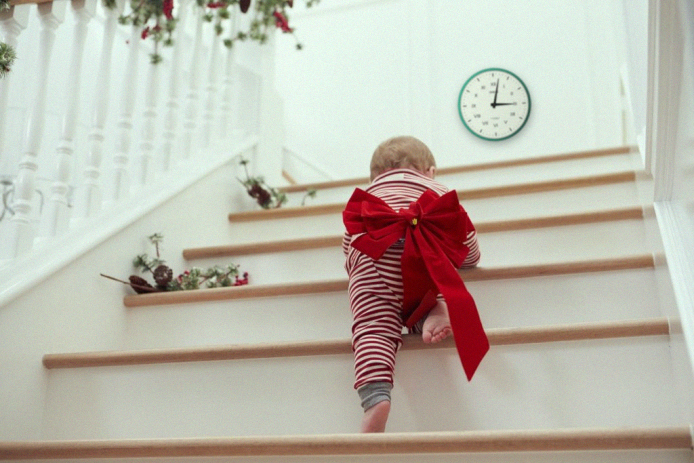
3:02
